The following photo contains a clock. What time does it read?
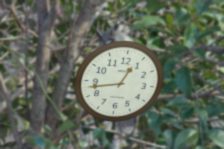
12:43
